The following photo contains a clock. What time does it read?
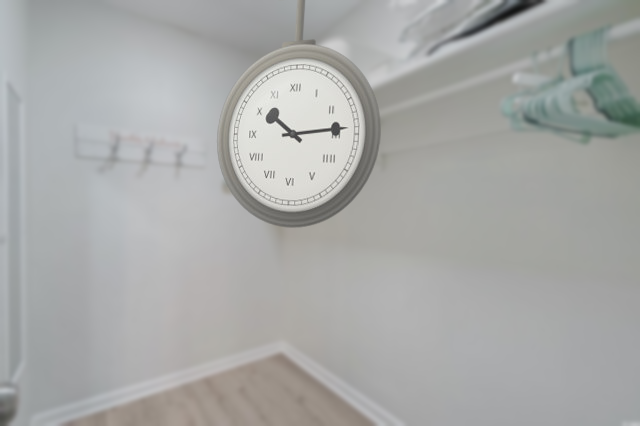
10:14
